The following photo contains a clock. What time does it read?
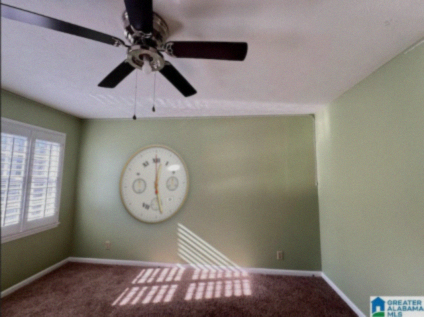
12:28
